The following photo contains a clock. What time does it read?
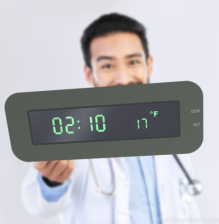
2:10
